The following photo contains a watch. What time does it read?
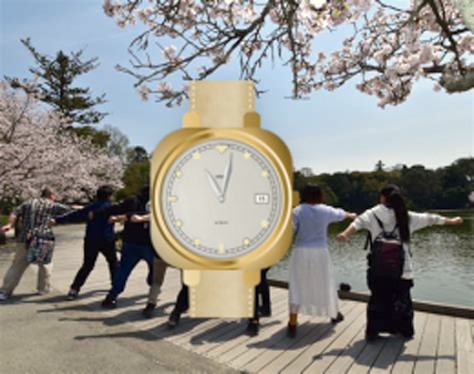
11:02
